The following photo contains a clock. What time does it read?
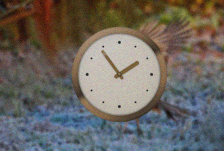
1:54
